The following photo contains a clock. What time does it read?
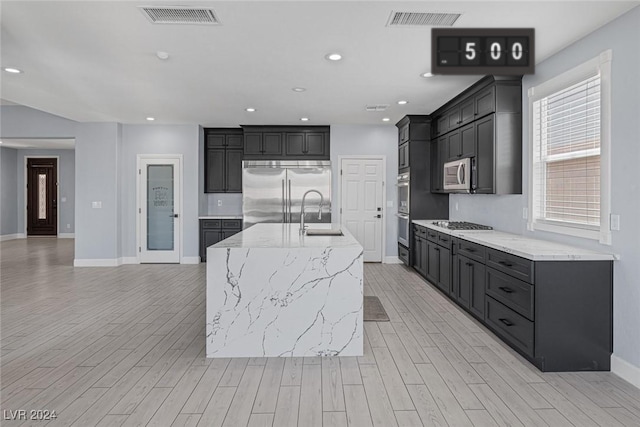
5:00
